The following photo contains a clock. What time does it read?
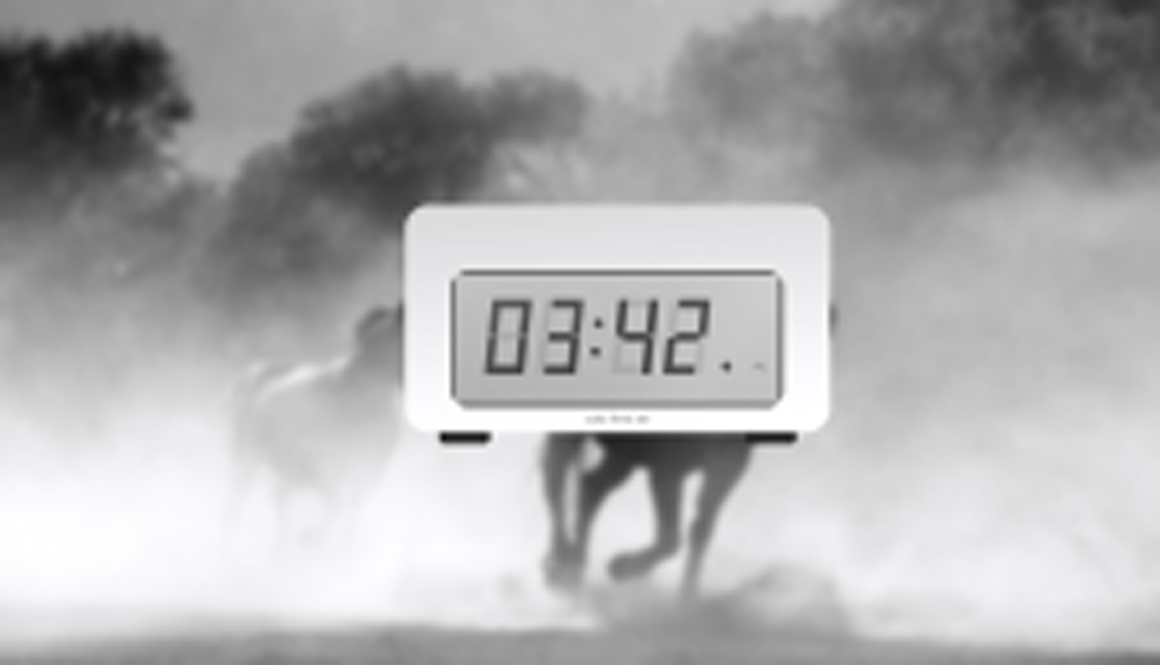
3:42
